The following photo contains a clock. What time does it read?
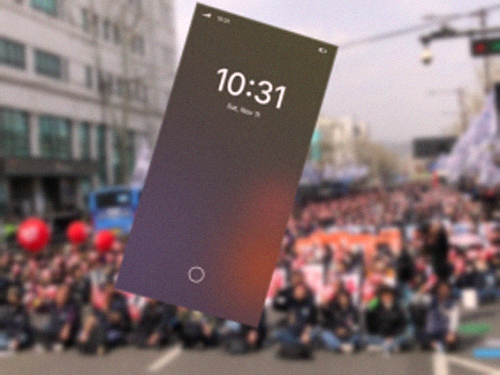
10:31
